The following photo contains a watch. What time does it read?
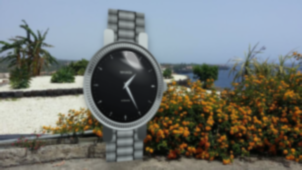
1:25
